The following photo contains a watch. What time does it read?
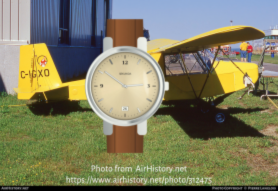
2:51
